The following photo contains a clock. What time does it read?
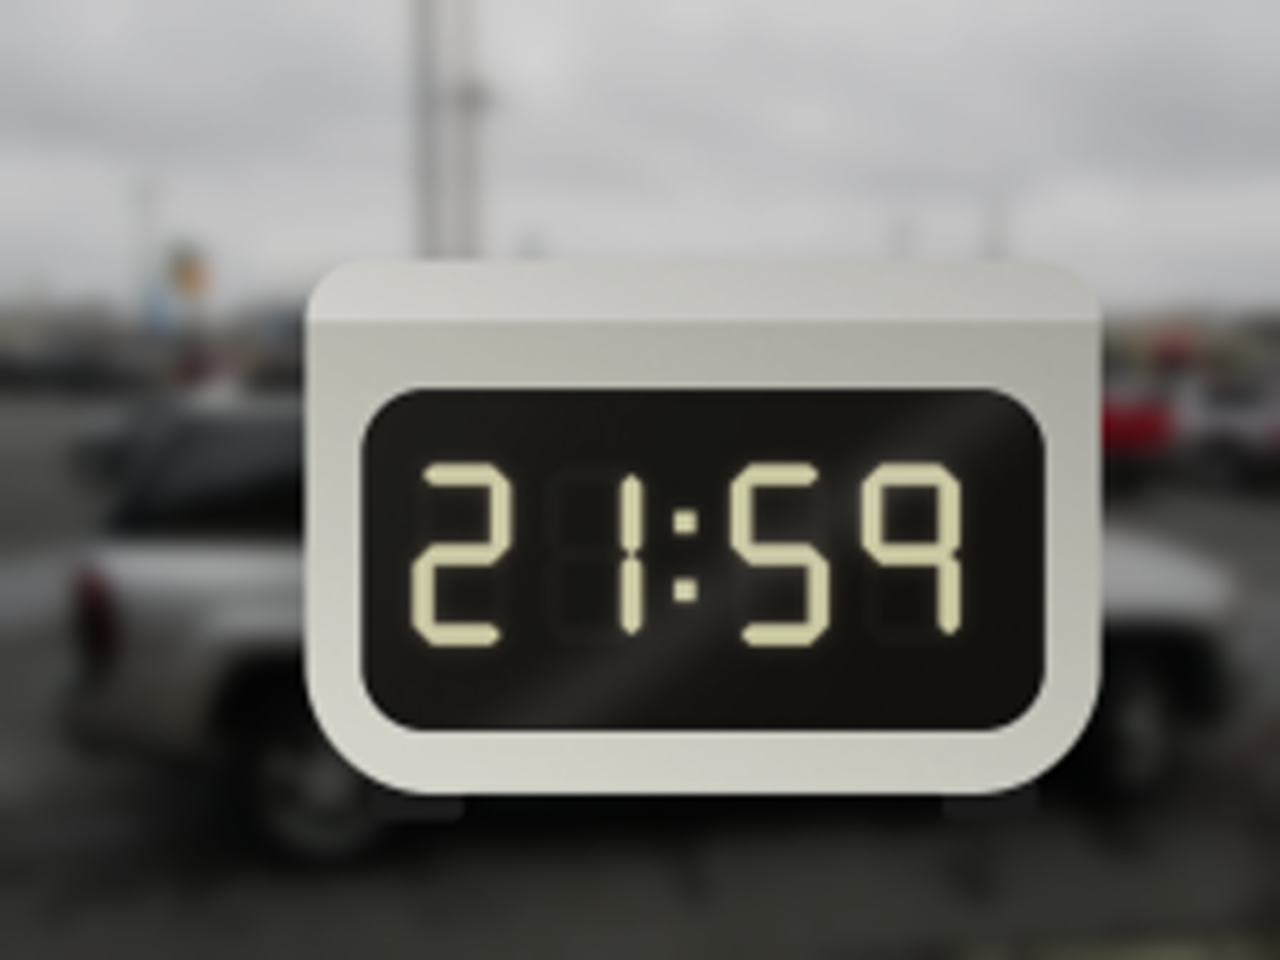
21:59
